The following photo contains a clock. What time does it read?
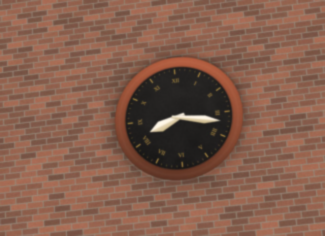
8:17
